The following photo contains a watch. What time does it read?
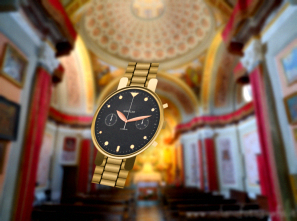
10:12
